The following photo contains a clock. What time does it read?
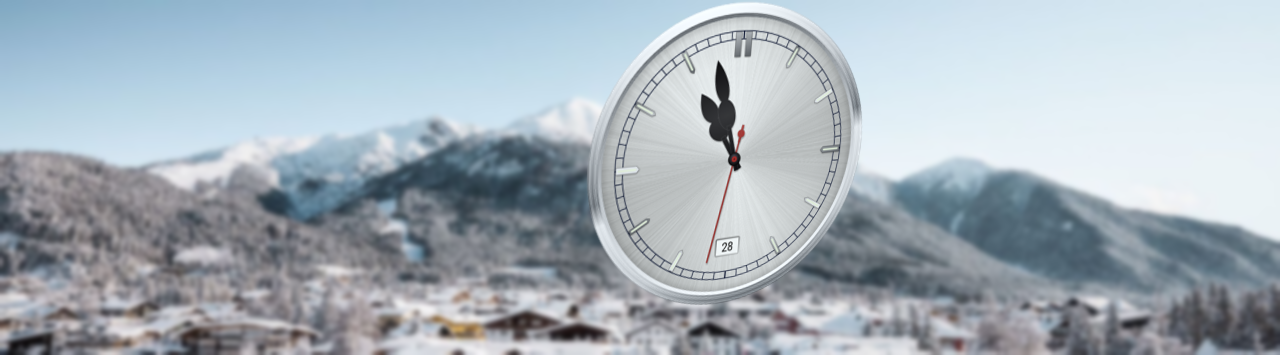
10:57:32
